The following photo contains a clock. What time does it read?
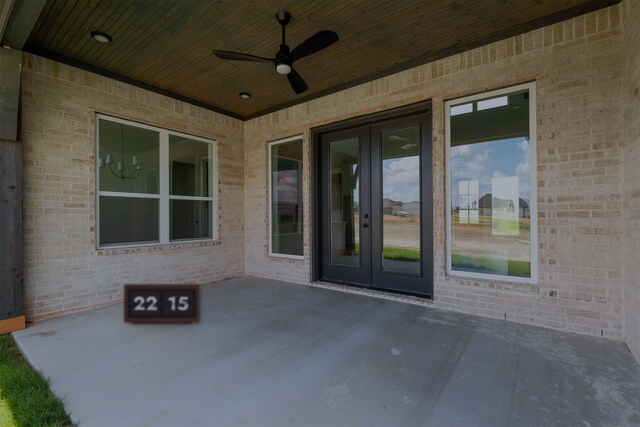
22:15
